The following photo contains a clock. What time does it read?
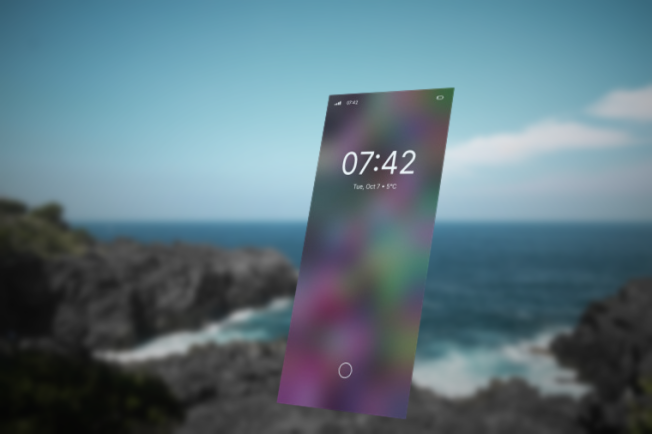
7:42
